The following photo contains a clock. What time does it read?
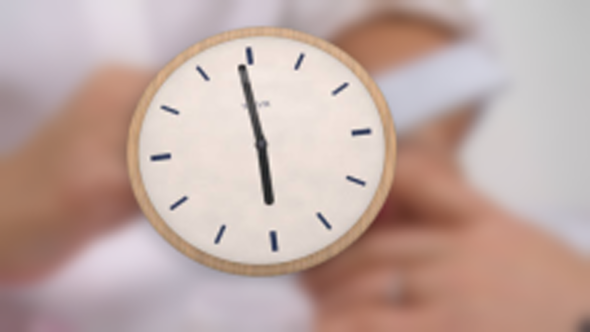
5:59
